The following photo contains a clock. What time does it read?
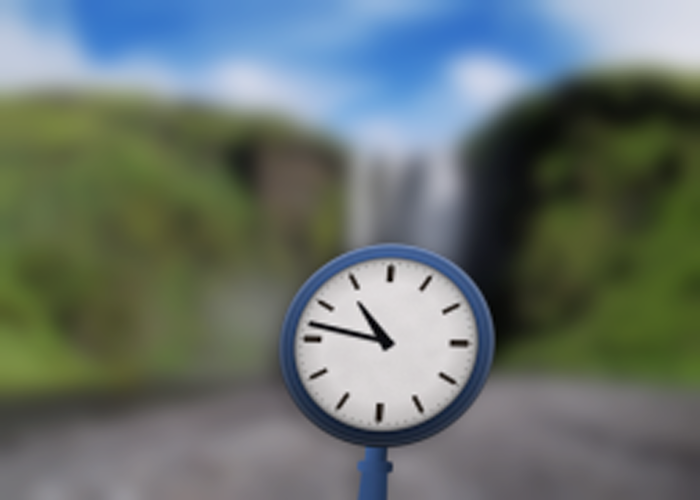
10:47
